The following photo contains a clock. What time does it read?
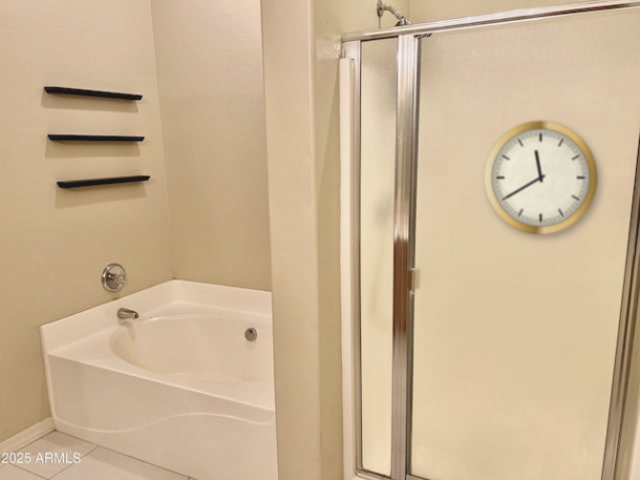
11:40
